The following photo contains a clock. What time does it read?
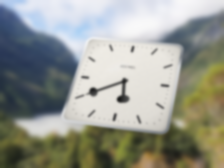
5:40
